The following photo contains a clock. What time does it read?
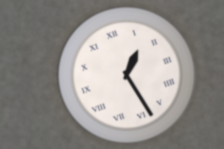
1:28
